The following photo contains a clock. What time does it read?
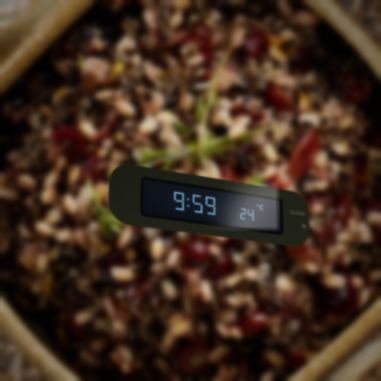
9:59
